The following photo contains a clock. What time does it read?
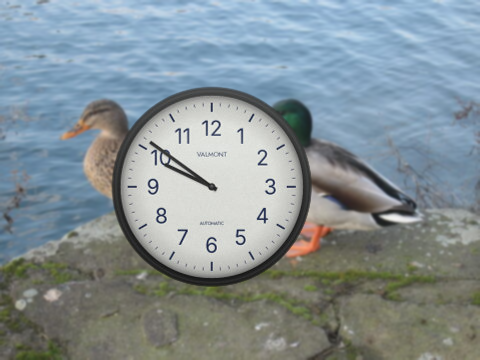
9:51
